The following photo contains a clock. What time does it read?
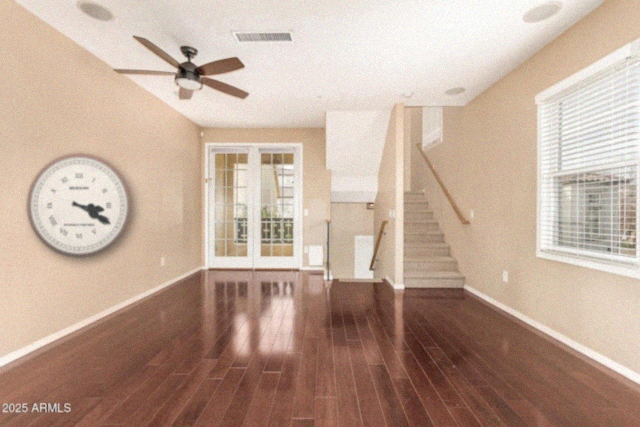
3:20
